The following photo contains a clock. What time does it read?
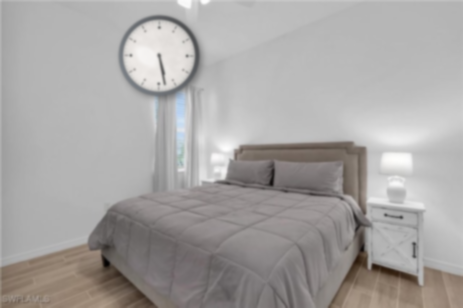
5:28
